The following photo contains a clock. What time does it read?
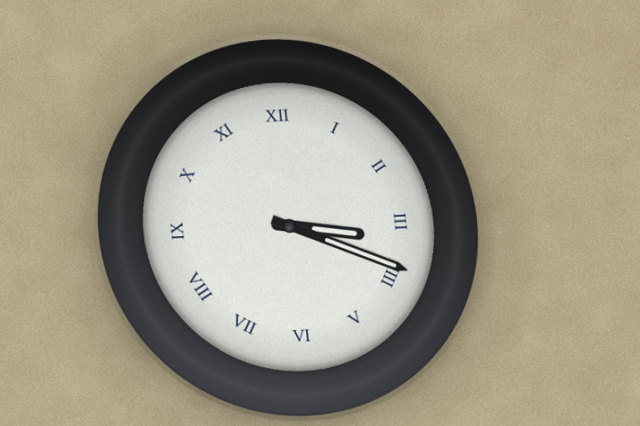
3:19
